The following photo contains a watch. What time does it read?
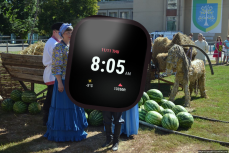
8:05
